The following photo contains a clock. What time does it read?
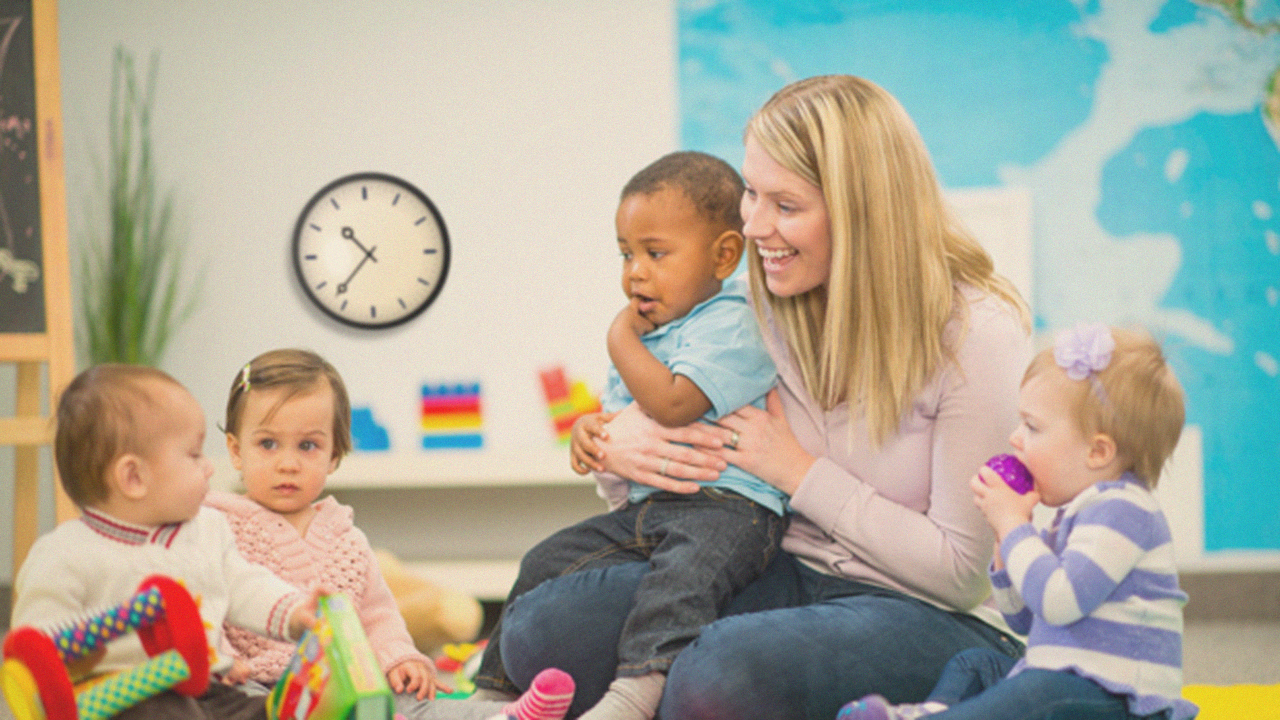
10:37
